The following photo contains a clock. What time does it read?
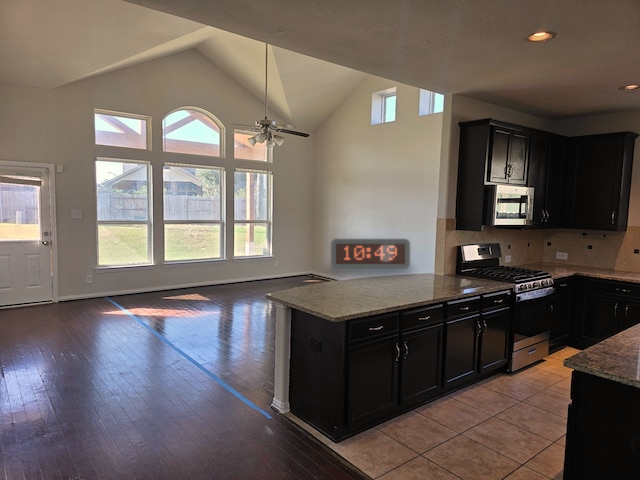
10:49
